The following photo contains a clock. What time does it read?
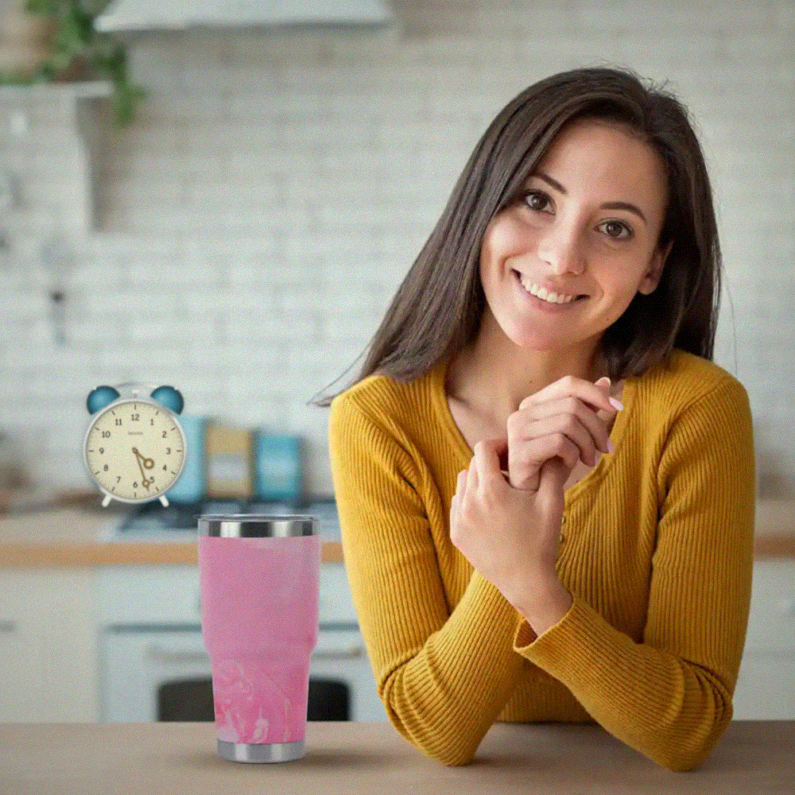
4:27
